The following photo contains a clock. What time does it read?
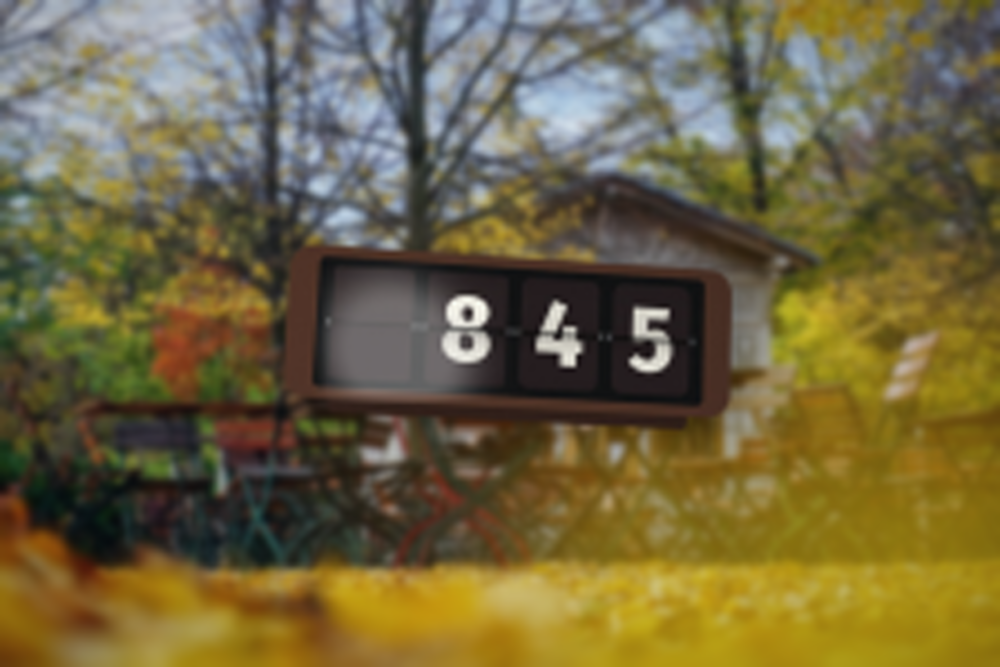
8:45
